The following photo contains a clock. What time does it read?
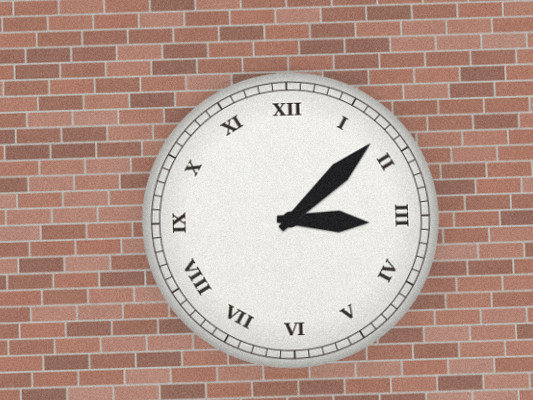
3:08
